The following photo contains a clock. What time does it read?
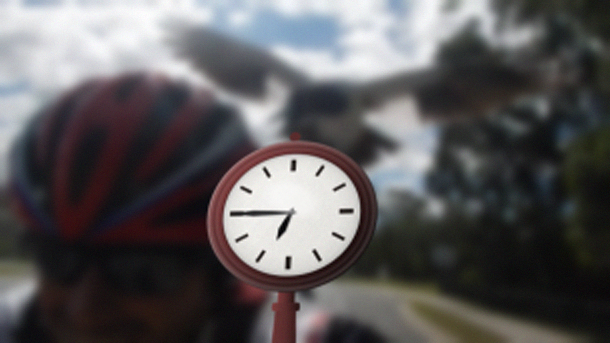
6:45
